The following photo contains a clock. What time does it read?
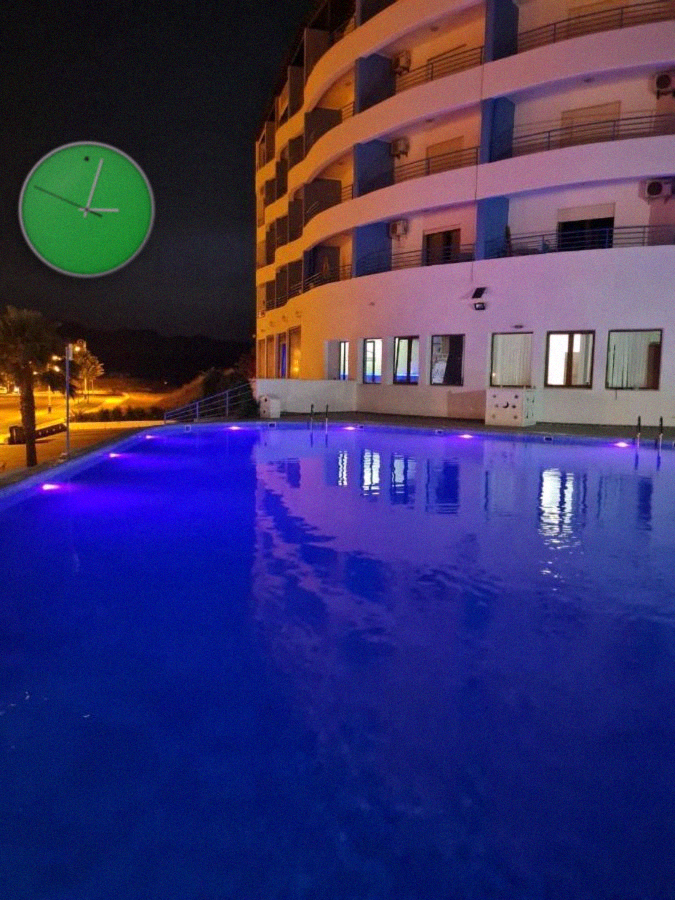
3:02:49
